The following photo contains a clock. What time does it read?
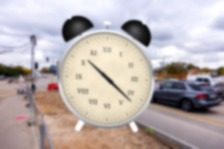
10:22
